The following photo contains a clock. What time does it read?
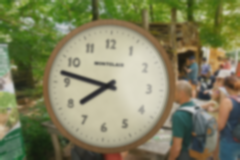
7:47
